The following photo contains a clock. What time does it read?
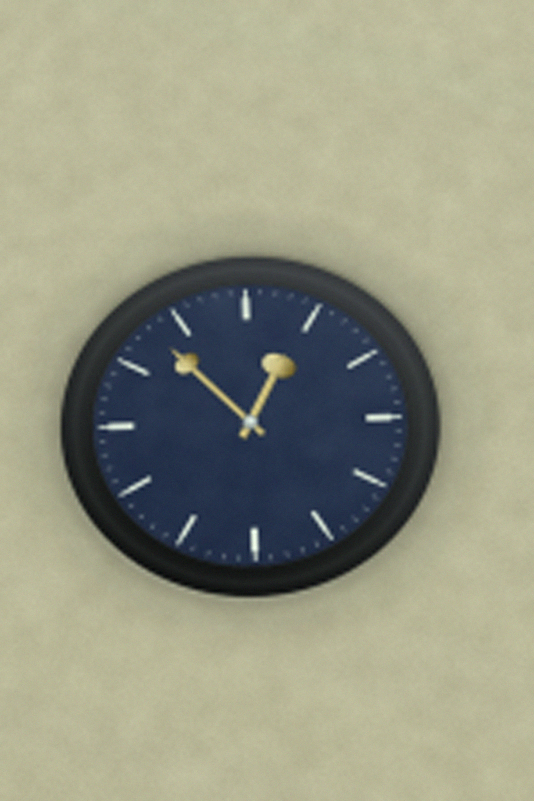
12:53
